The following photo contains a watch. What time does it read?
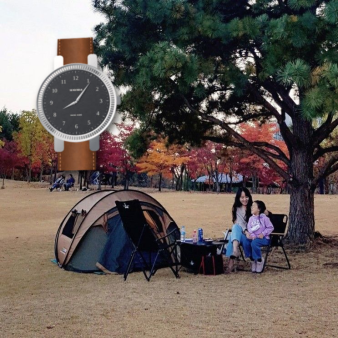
8:06
